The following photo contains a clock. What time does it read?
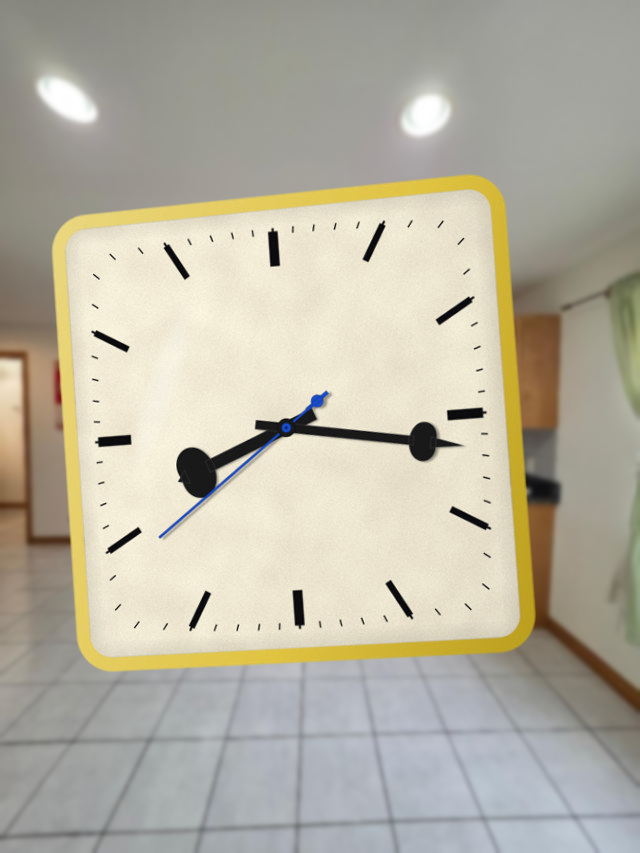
8:16:39
